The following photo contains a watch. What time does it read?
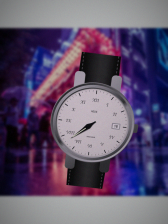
7:38
